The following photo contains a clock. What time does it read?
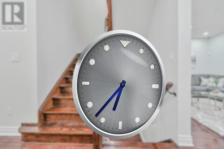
6:37
